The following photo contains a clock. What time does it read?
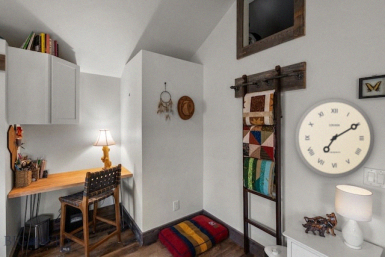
7:10
